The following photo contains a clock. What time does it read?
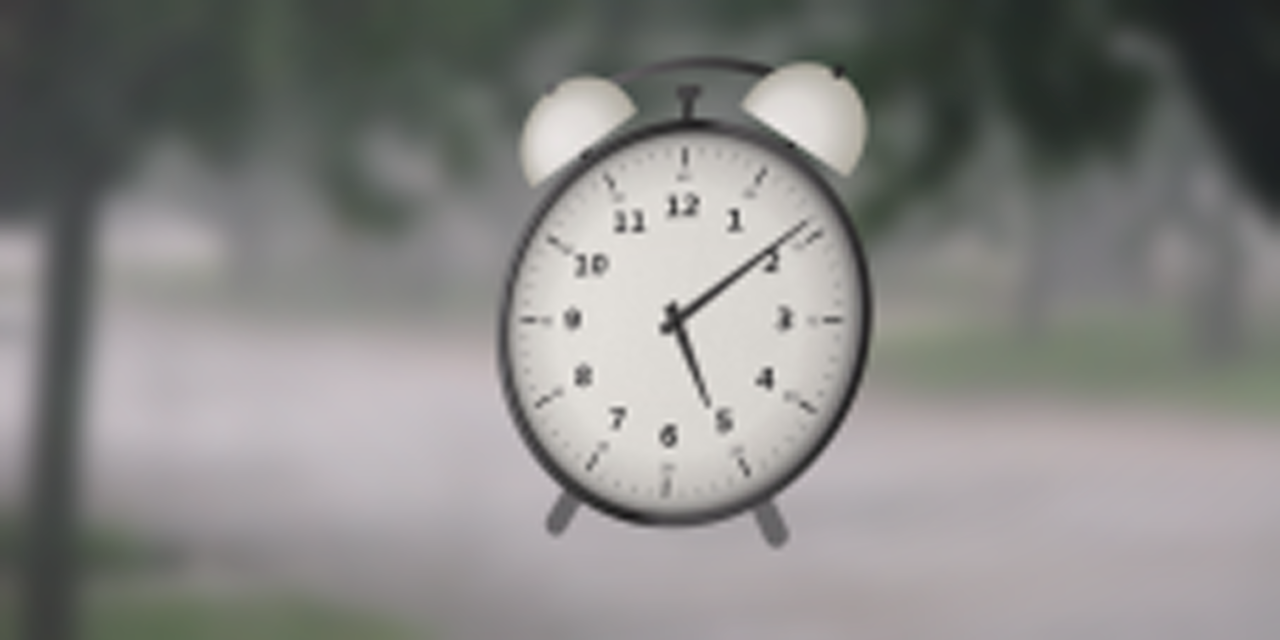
5:09
